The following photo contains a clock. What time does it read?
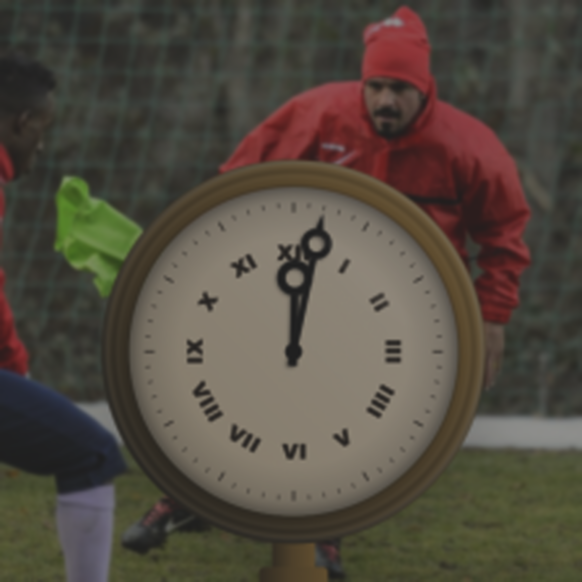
12:02
